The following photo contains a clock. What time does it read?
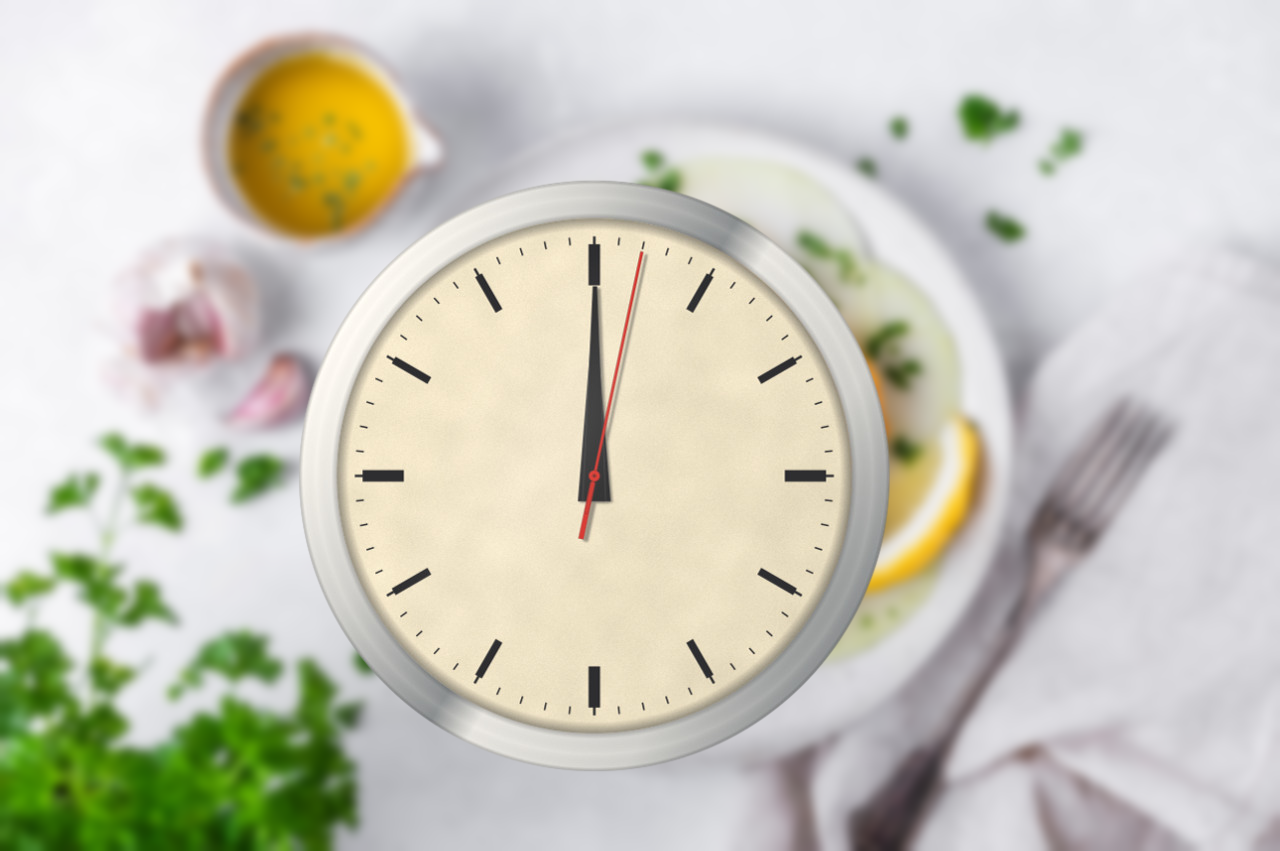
12:00:02
